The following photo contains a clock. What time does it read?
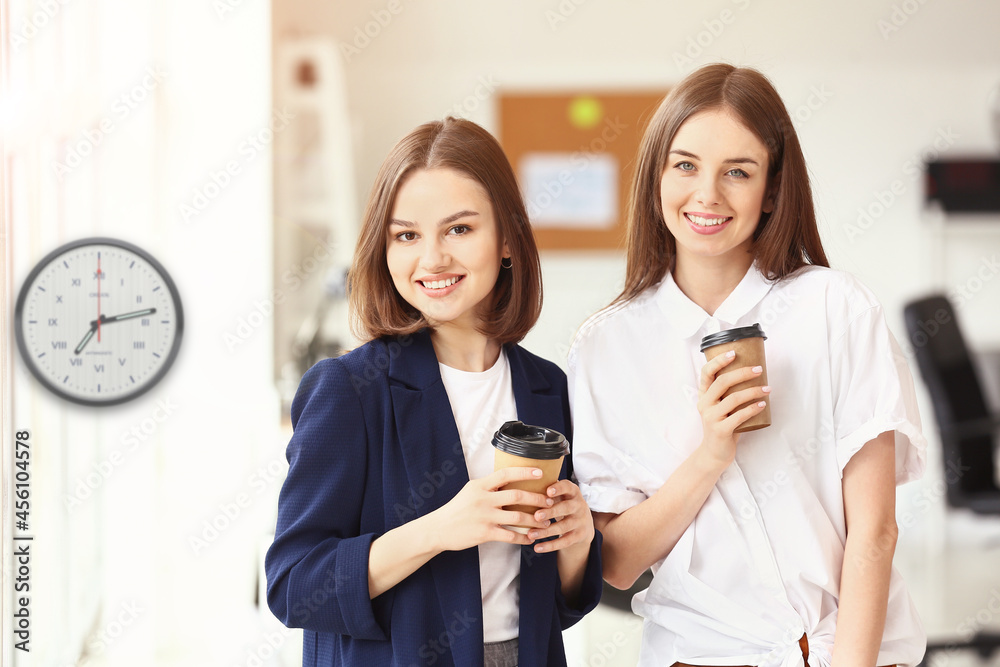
7:13:00
